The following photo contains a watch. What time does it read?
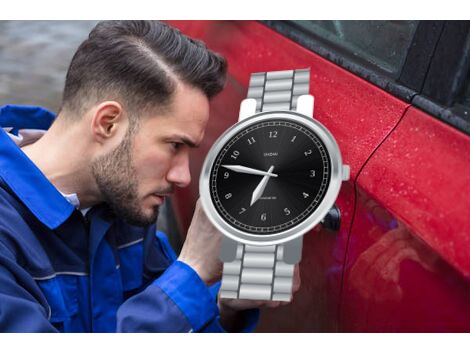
6:47
